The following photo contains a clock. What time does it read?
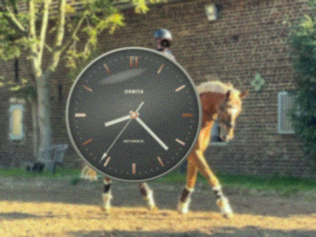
8:22:36
